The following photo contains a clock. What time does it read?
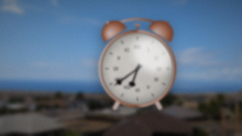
6:39
